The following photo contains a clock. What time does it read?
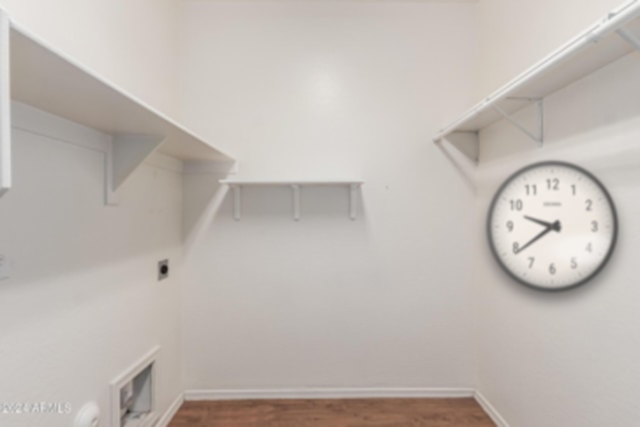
9:39
